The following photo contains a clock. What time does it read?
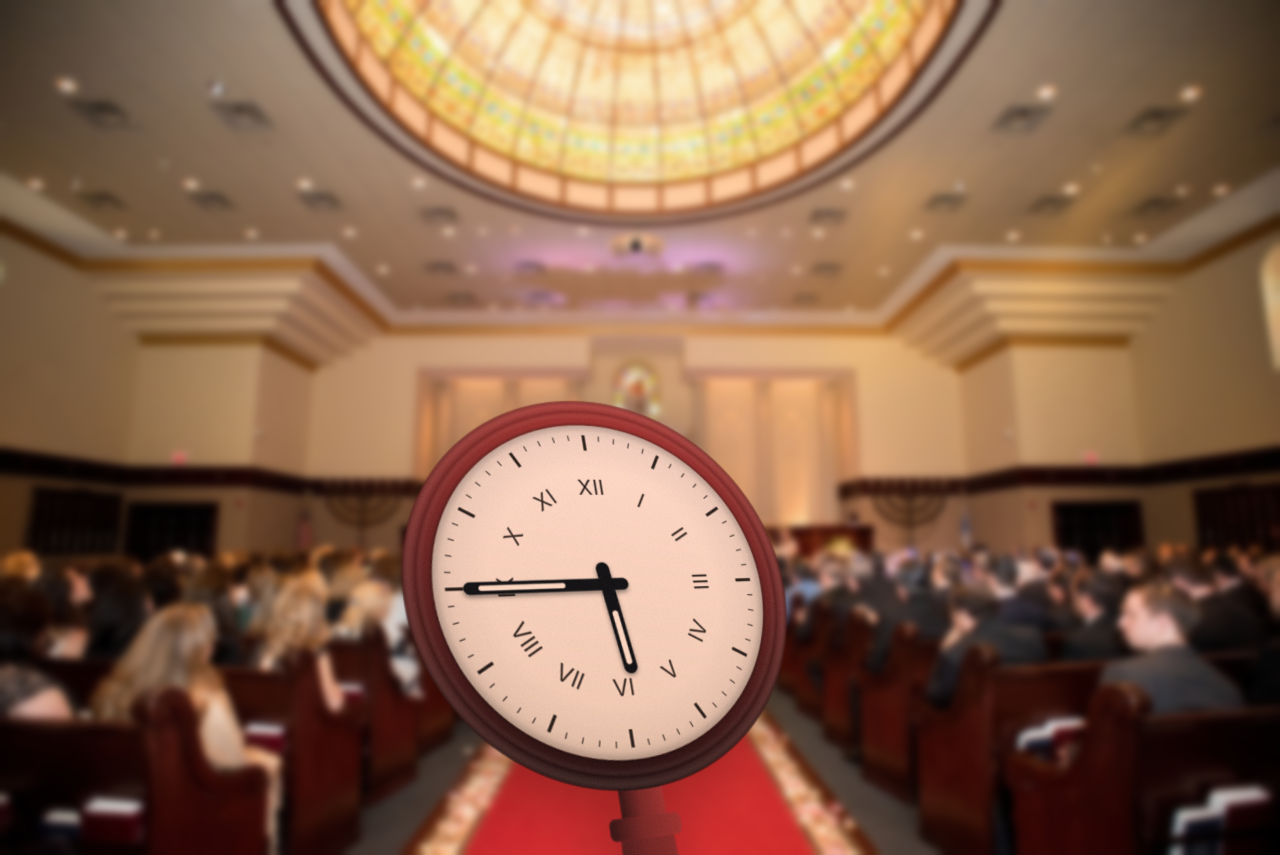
5:45
